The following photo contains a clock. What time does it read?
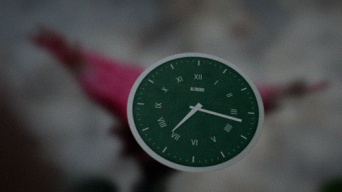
7:17
